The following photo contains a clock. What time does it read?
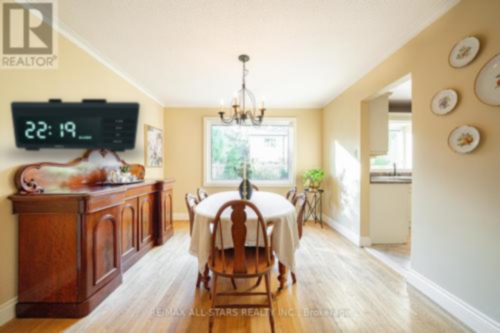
22:19
